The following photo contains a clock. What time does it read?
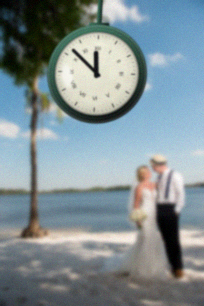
11:52
